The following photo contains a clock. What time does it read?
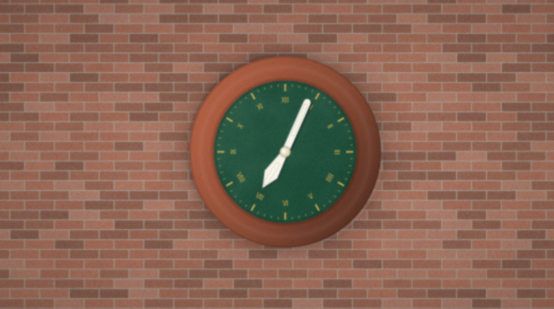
7:04
